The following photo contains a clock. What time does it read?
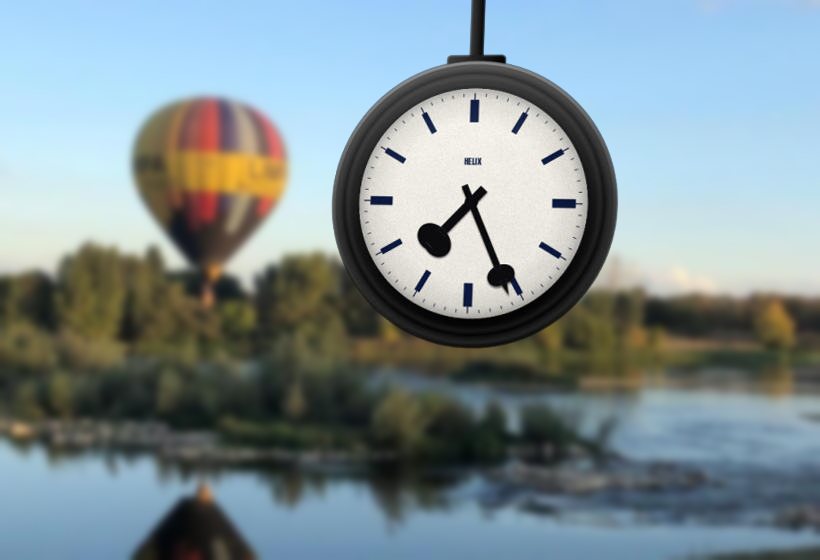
7:26
